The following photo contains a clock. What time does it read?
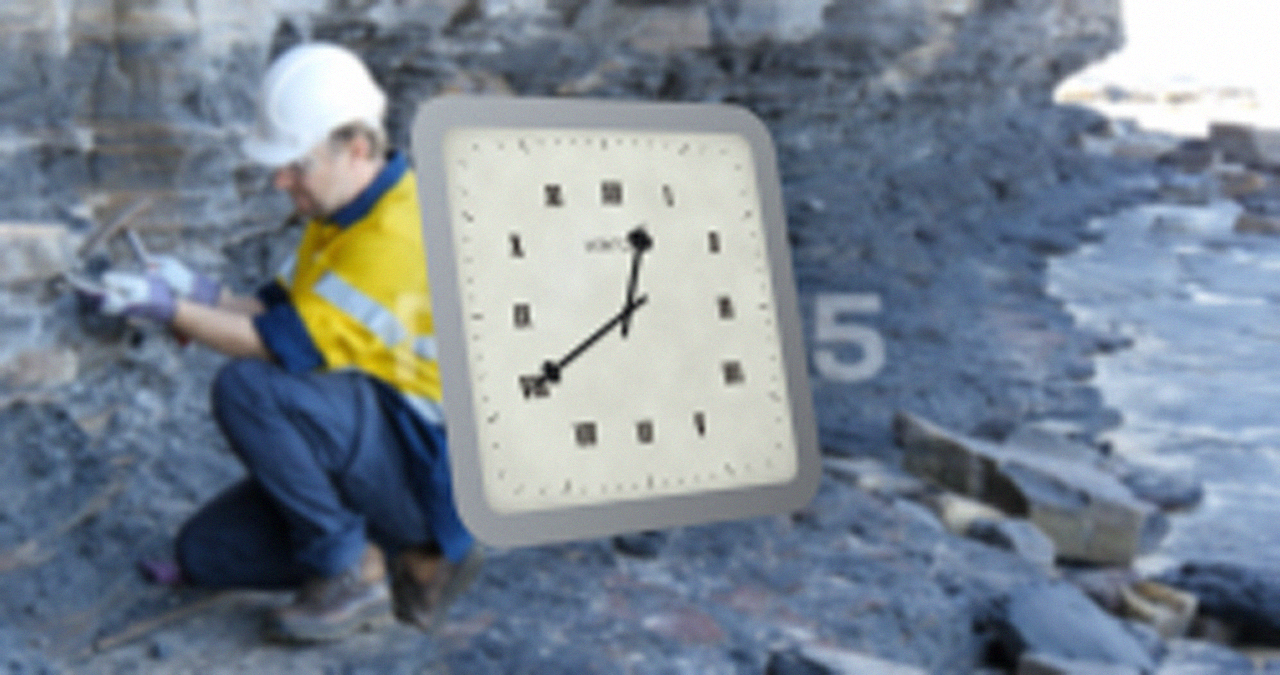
12:40
